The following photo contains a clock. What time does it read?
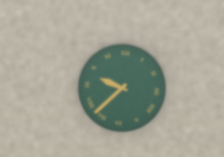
9:37
